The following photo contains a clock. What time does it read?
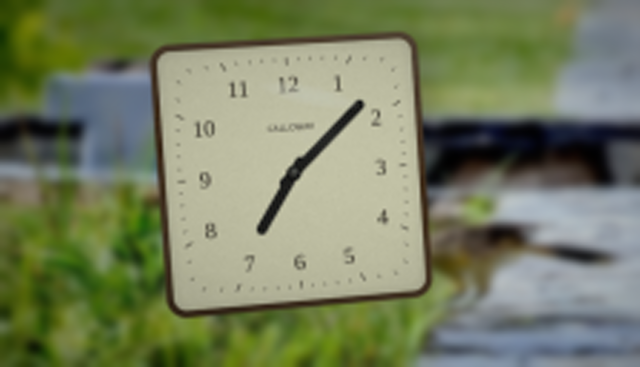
7:08
